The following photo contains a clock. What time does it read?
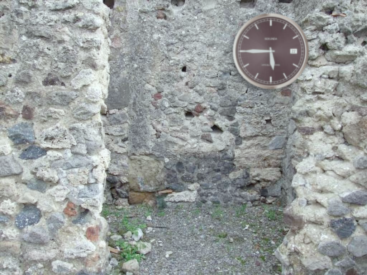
5:45
